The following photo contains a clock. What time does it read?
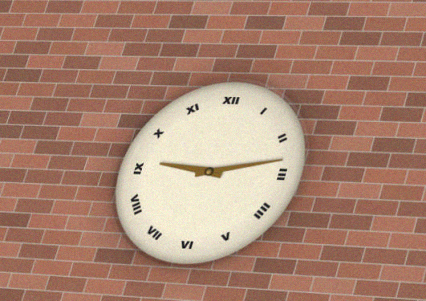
9:13
